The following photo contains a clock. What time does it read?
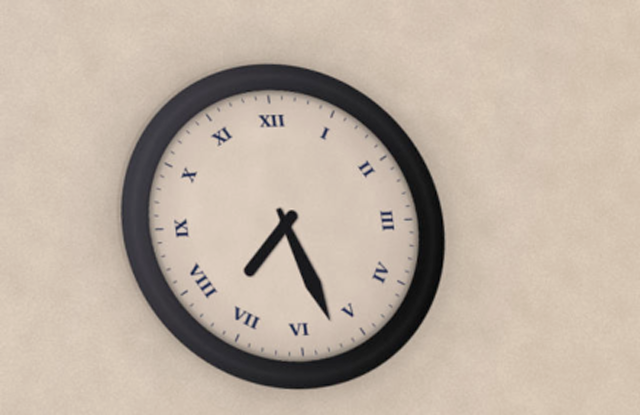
7:27
